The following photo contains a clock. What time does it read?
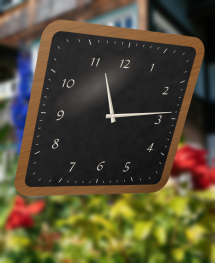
11:14
